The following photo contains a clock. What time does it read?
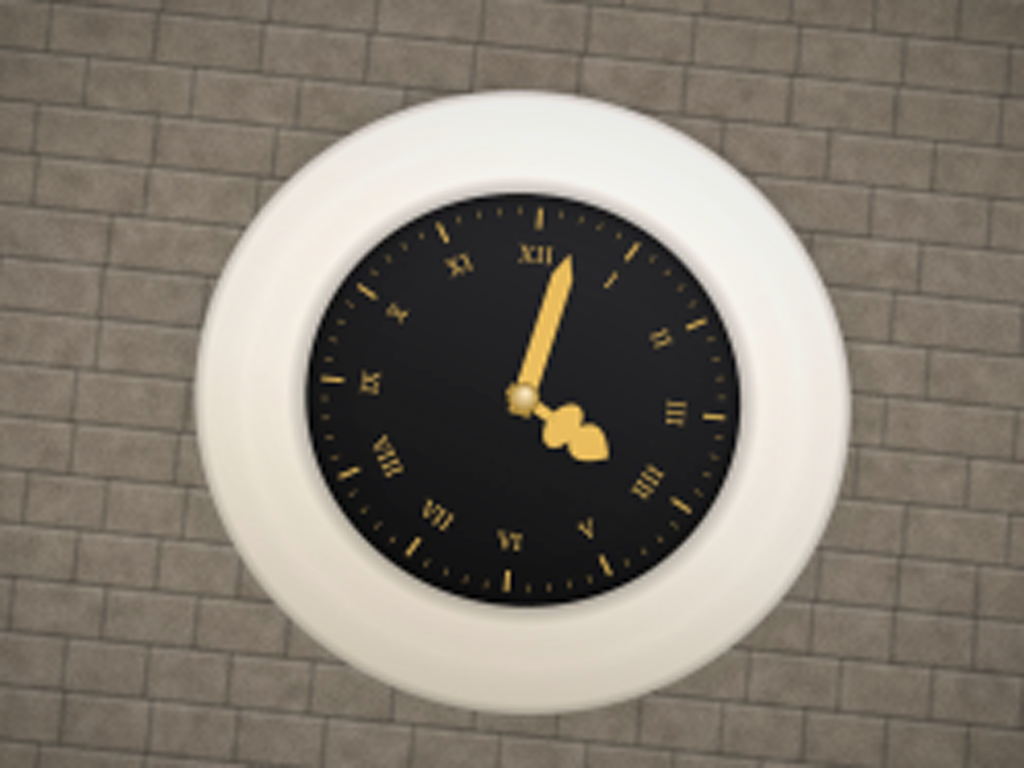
4:02
